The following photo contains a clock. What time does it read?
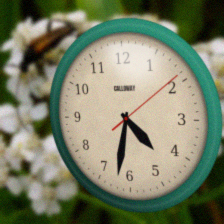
4:32:09
